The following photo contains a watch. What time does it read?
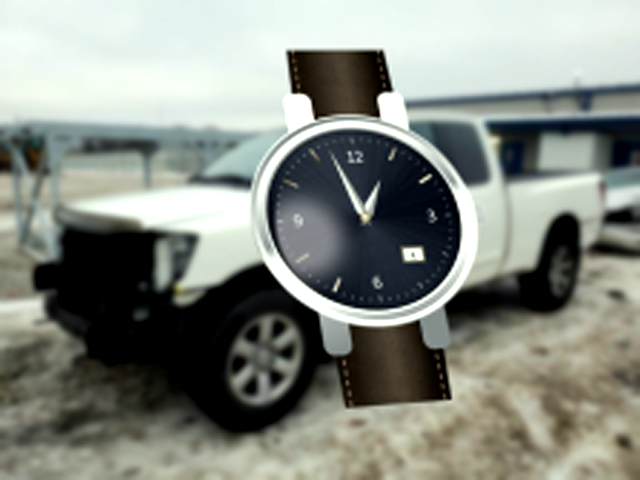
12:57
